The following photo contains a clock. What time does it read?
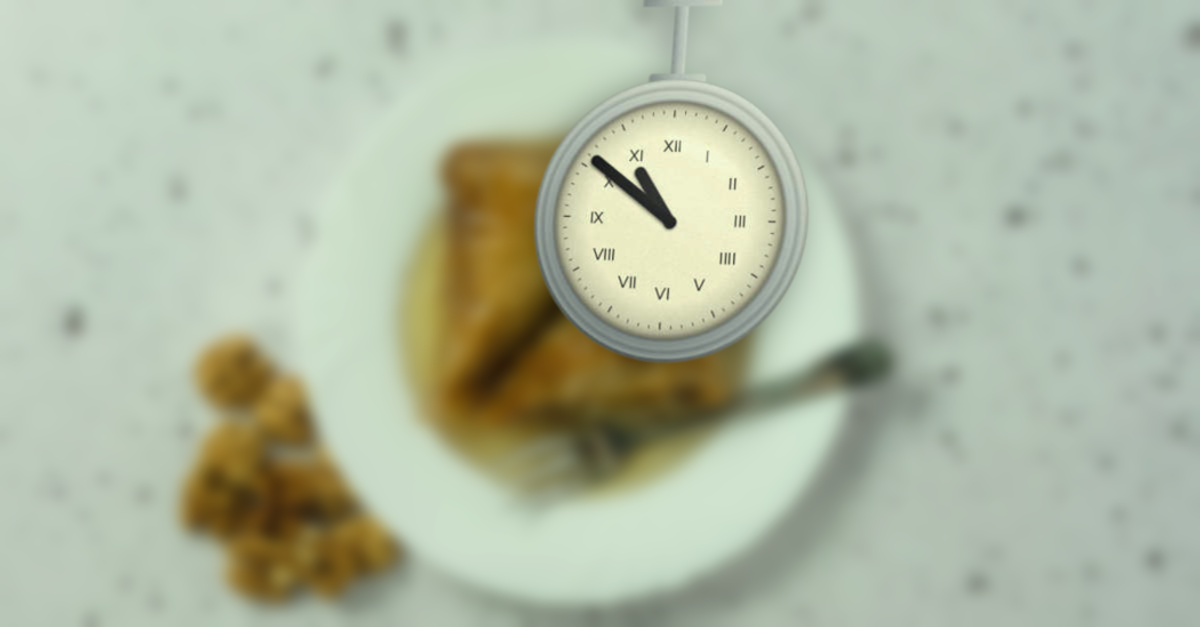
10:51
